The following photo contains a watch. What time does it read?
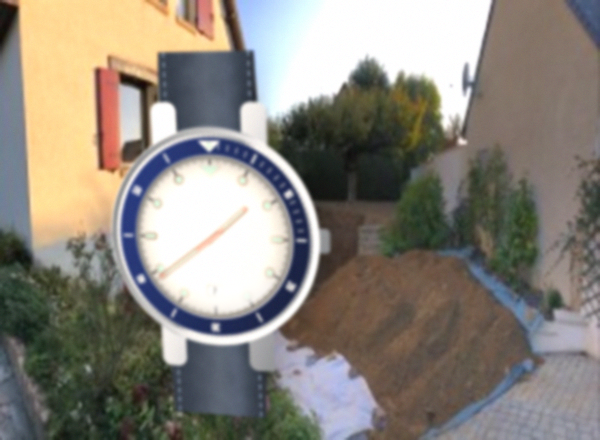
1:39
